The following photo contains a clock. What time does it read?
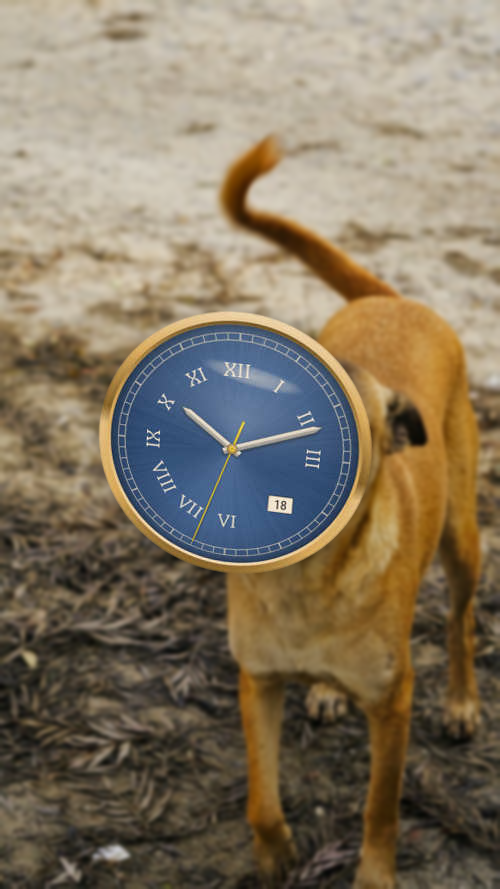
10:11:33
